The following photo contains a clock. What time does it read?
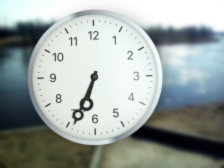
6:34
